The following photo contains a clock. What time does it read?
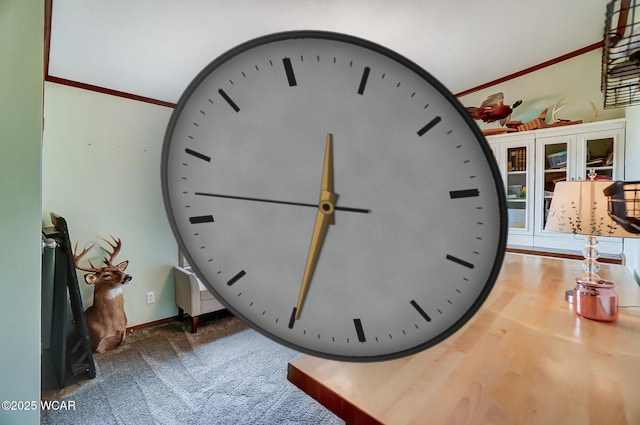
12:34:47
